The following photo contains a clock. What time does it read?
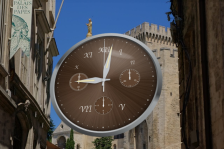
9:02
